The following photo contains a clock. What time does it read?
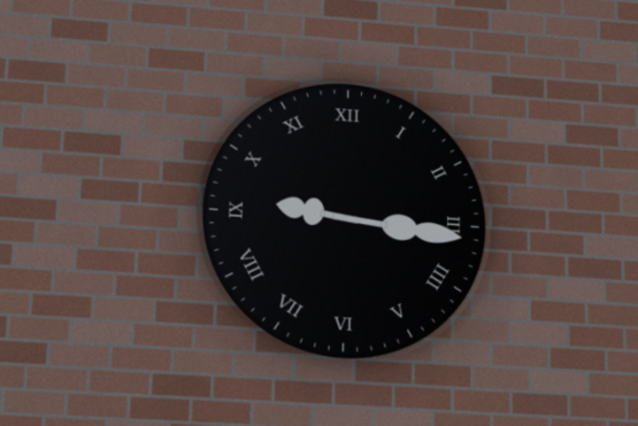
9:16
